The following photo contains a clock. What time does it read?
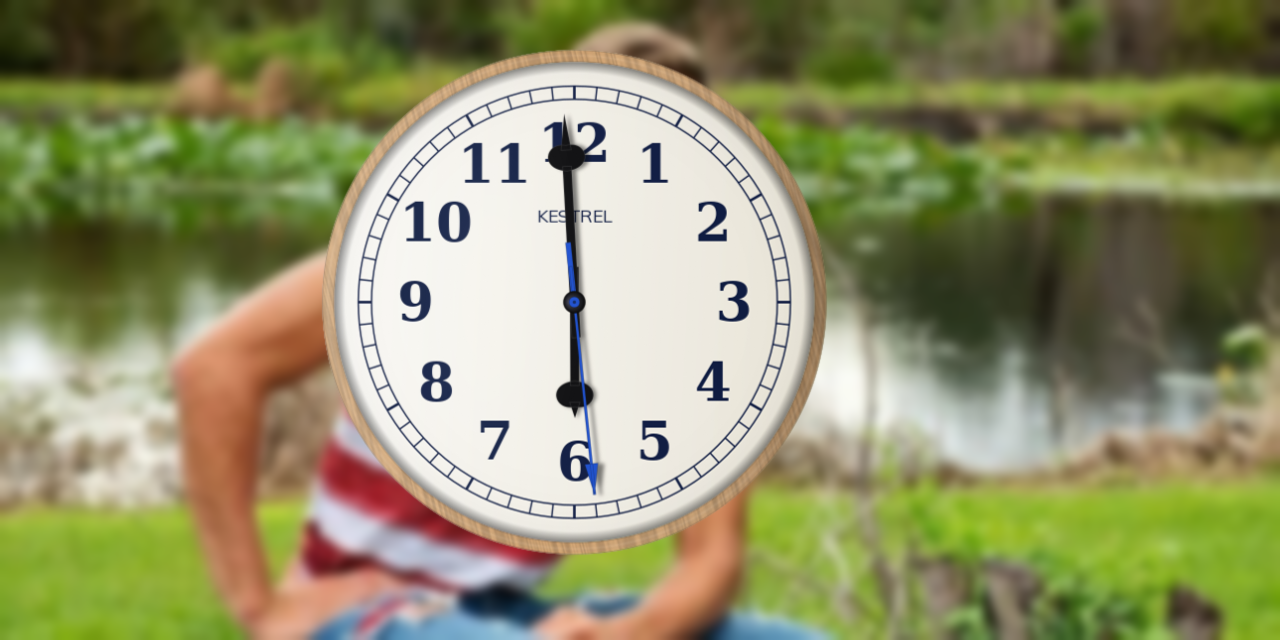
5:59:29
